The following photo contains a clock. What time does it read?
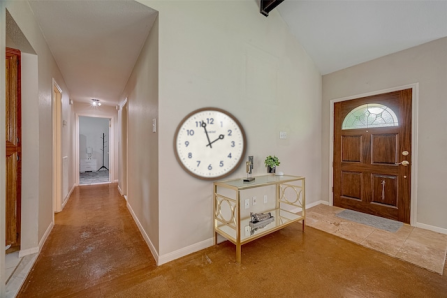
1:57
